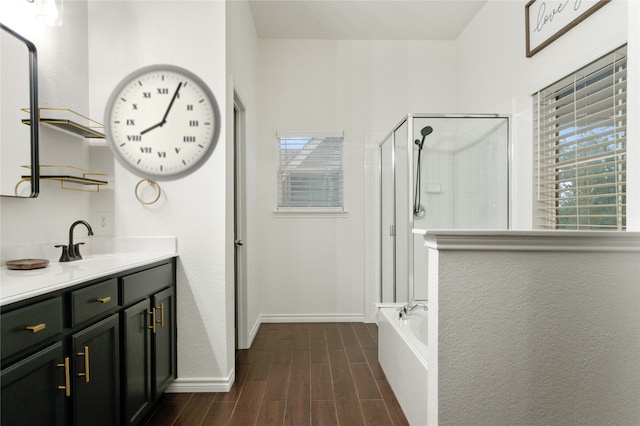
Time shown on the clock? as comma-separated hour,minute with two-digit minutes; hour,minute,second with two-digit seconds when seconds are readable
8,04
